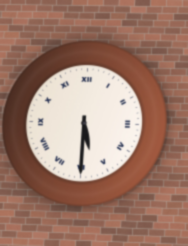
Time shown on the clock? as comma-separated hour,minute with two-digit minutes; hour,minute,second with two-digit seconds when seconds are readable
5,30
